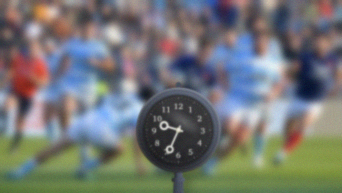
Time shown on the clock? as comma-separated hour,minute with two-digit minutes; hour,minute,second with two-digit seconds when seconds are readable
9,34
